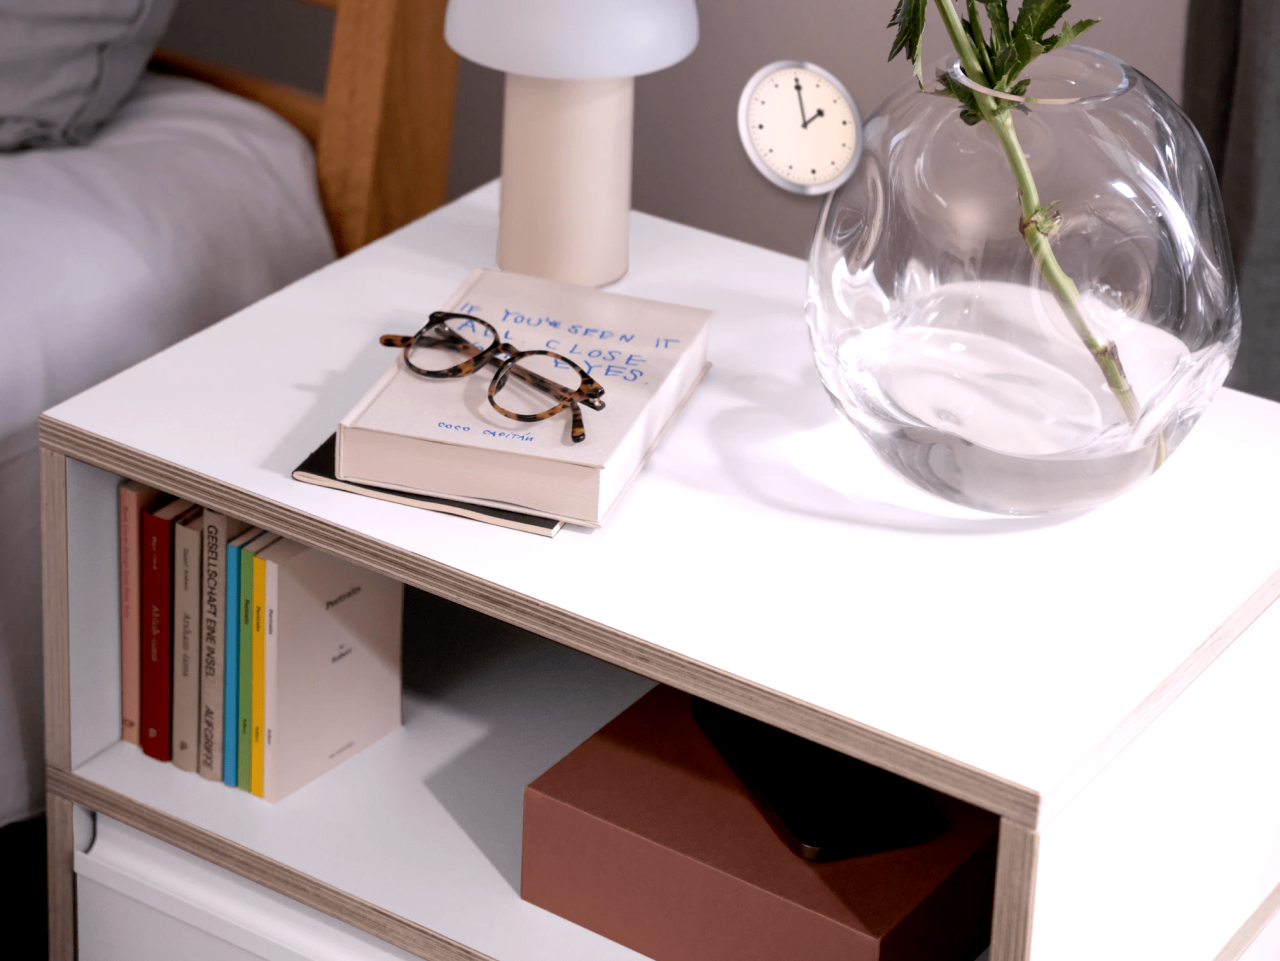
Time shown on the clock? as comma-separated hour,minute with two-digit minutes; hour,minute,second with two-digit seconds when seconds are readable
2,00
